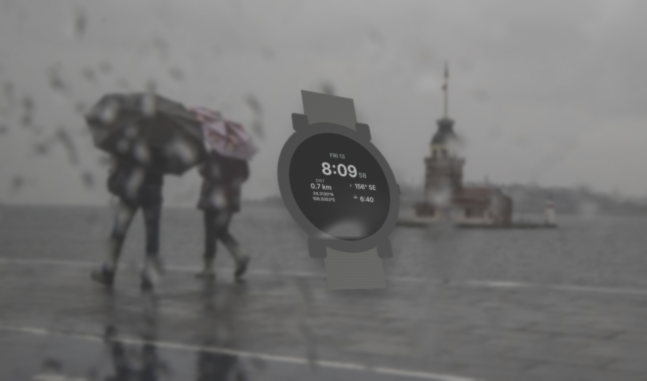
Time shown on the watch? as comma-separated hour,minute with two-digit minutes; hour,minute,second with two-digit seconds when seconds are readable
8,09
